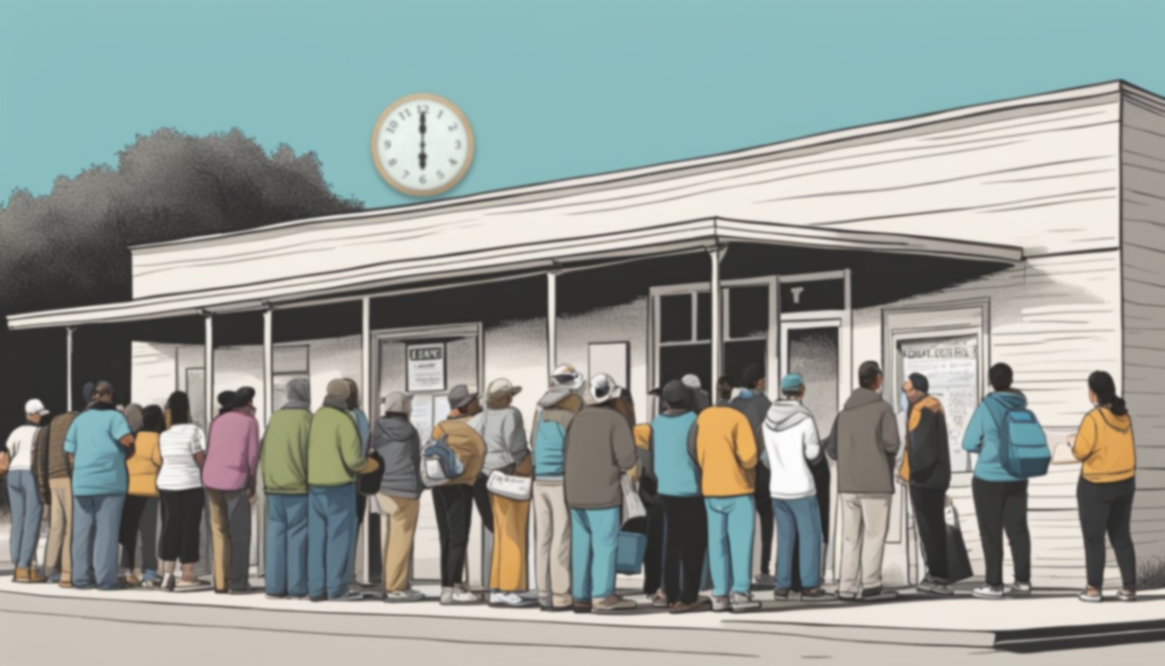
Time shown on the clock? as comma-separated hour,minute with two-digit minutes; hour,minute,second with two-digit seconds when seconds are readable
6,00
